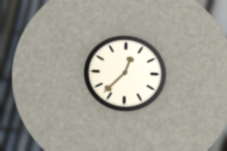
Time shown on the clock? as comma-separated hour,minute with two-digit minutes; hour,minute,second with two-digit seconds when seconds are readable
12,37
